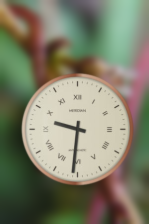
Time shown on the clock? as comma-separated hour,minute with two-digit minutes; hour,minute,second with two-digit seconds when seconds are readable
9,31
